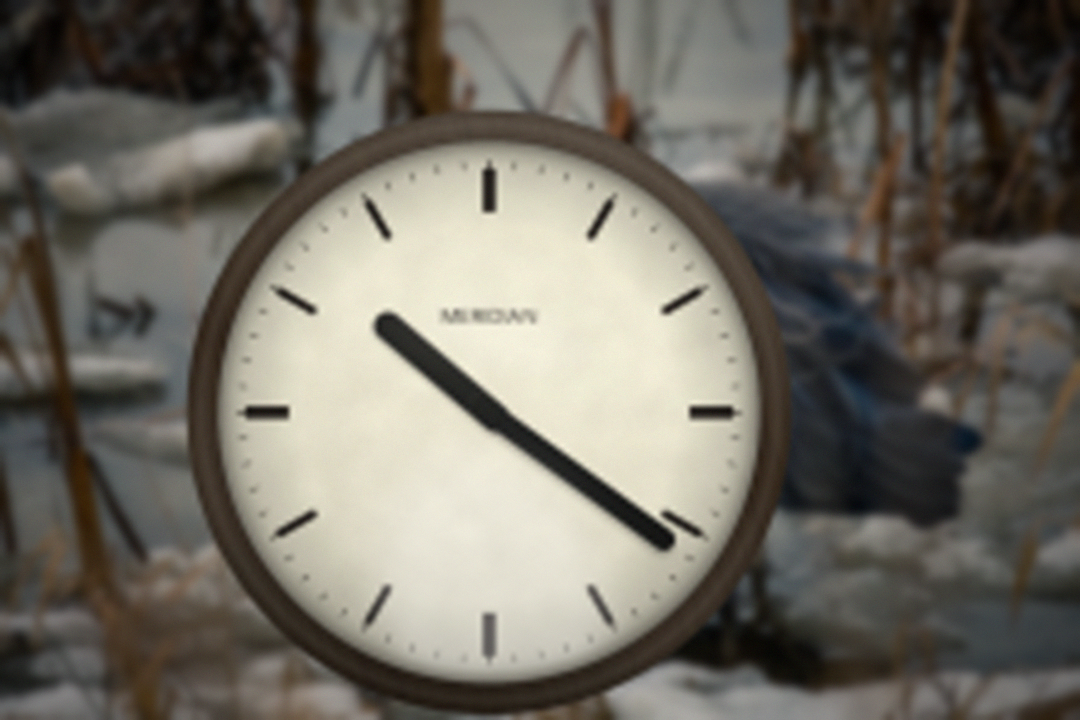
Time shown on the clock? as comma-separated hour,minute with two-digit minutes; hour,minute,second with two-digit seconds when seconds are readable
10,21
